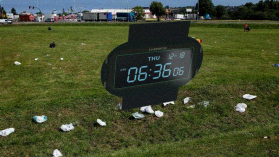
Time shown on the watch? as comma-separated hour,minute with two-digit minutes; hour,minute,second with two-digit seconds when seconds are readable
6,36,06
